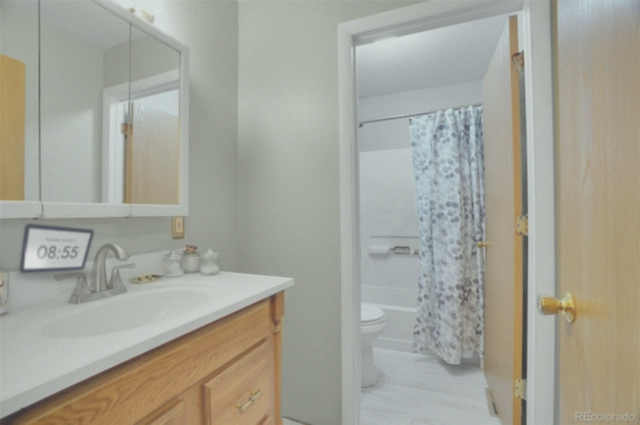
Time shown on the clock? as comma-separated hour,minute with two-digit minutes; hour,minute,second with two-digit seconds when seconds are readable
8,55
